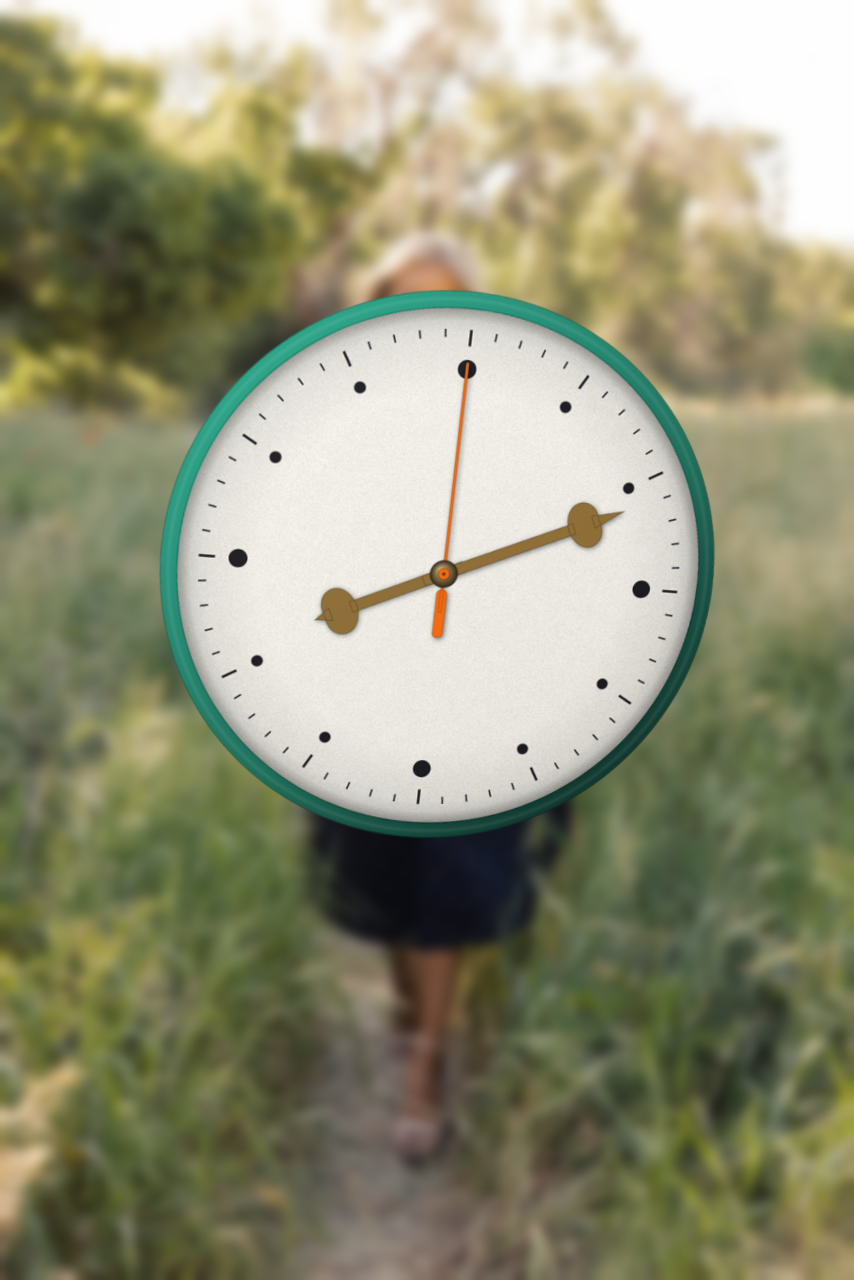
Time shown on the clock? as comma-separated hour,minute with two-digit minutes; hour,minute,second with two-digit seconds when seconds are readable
8,11,00
